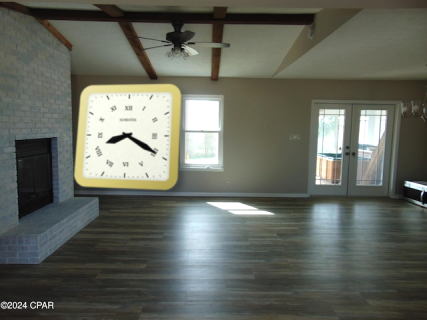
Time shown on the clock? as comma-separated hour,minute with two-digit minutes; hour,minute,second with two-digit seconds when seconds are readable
8,20
